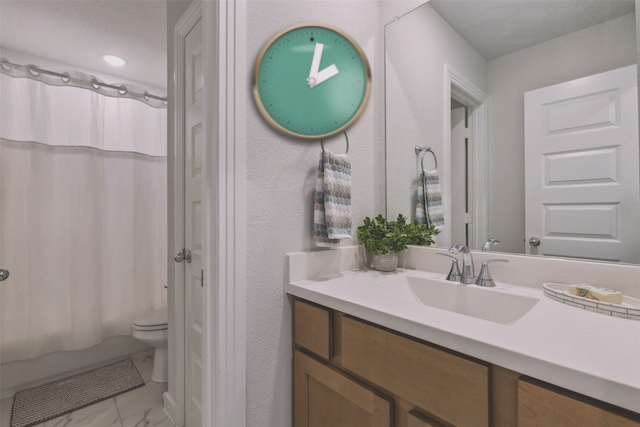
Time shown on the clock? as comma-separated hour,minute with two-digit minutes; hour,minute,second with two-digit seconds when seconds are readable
2,02
